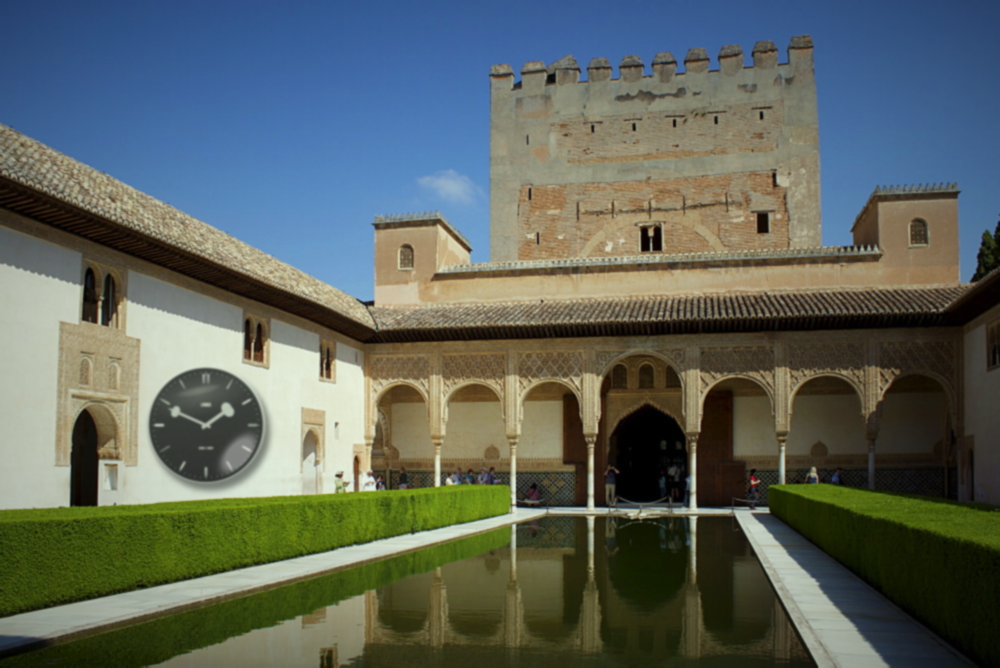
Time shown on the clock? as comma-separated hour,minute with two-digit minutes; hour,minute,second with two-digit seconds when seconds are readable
1,49
